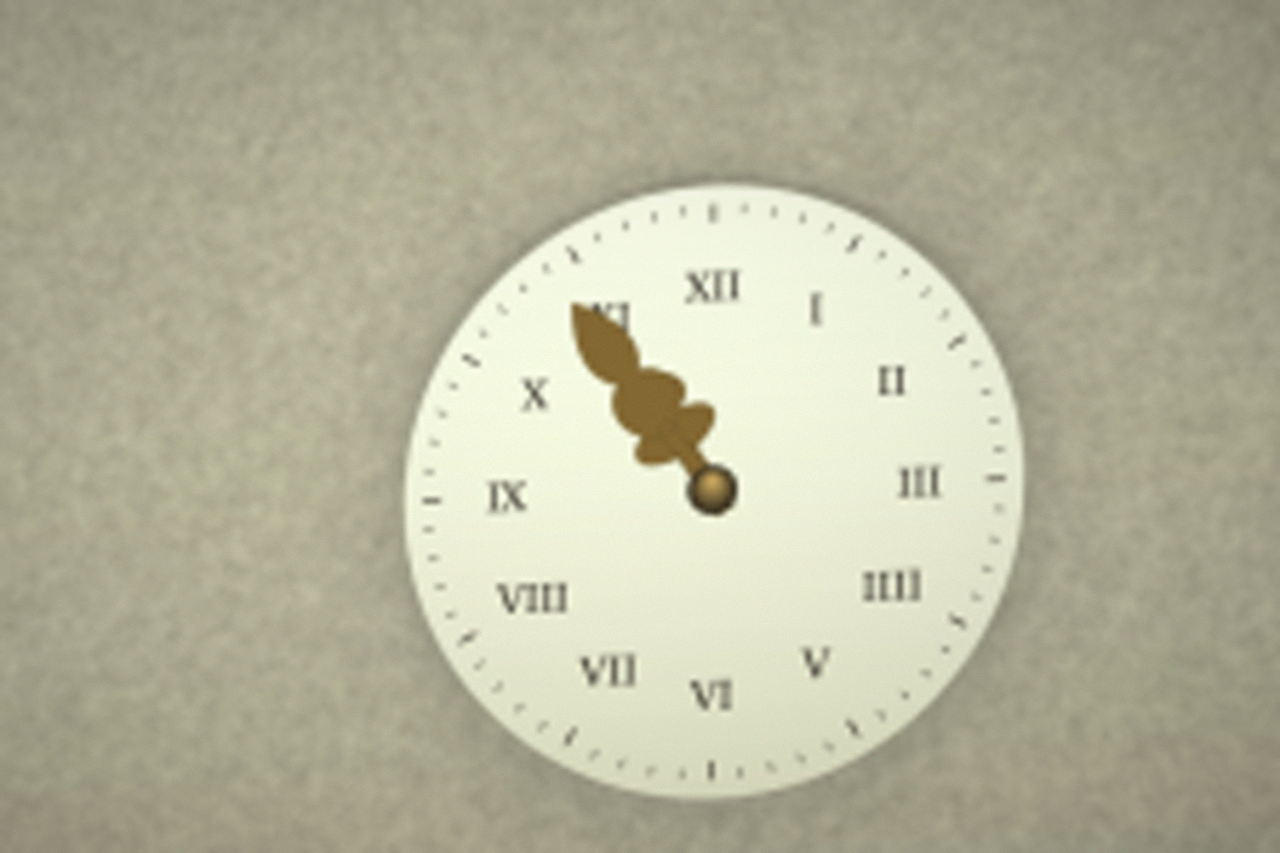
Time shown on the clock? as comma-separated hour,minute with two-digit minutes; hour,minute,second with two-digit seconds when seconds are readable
10,54
